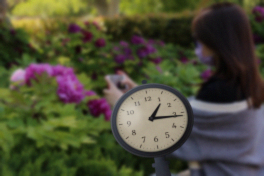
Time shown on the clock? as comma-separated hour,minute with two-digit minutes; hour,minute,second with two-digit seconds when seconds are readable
1,16
